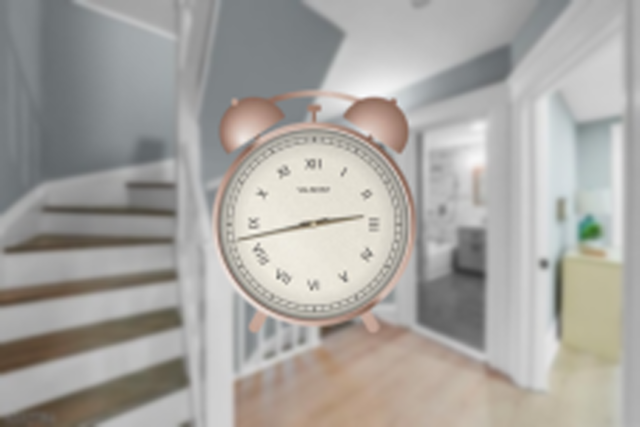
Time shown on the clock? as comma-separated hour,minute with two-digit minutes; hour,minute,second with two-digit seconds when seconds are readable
2,43
